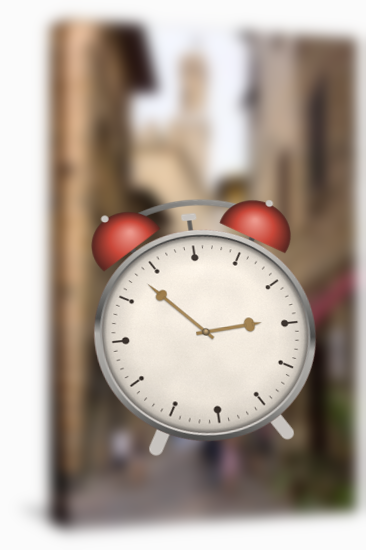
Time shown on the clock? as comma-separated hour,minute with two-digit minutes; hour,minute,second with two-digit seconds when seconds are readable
2,53
